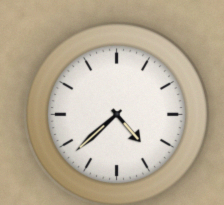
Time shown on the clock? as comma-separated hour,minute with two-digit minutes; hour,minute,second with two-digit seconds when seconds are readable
4,38
